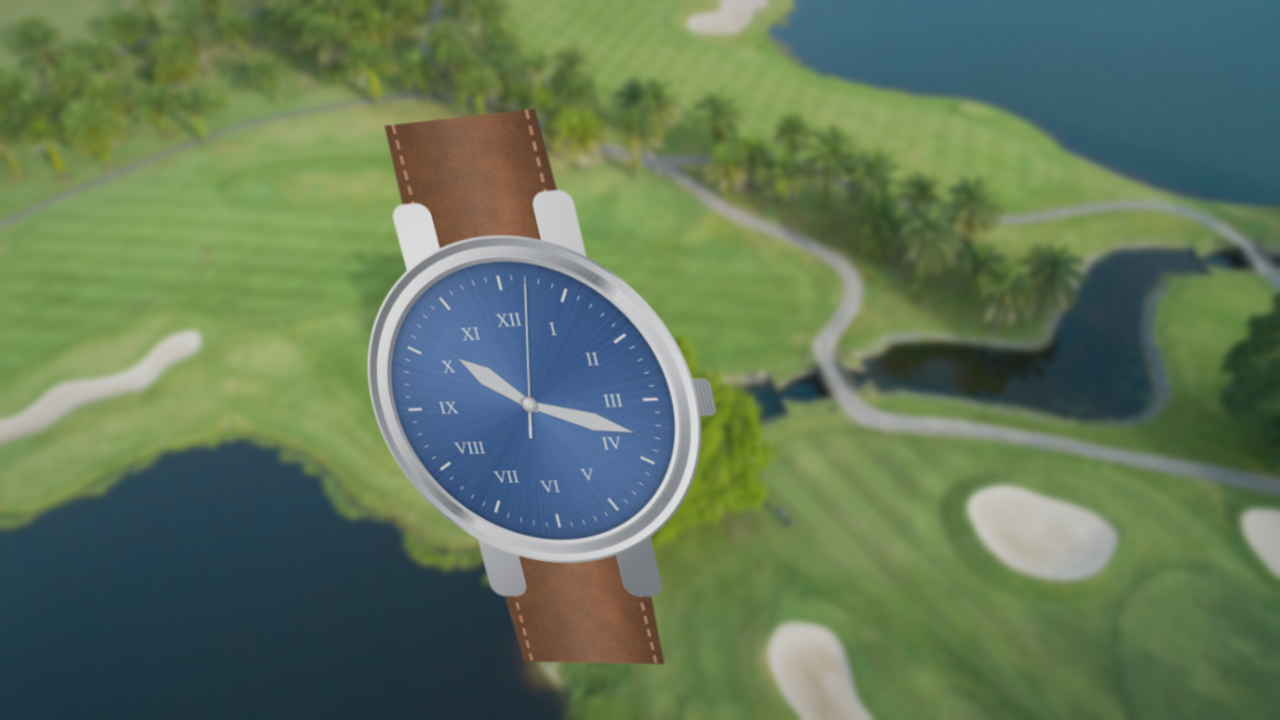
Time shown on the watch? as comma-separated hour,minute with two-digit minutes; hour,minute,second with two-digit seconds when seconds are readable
10,18,02
